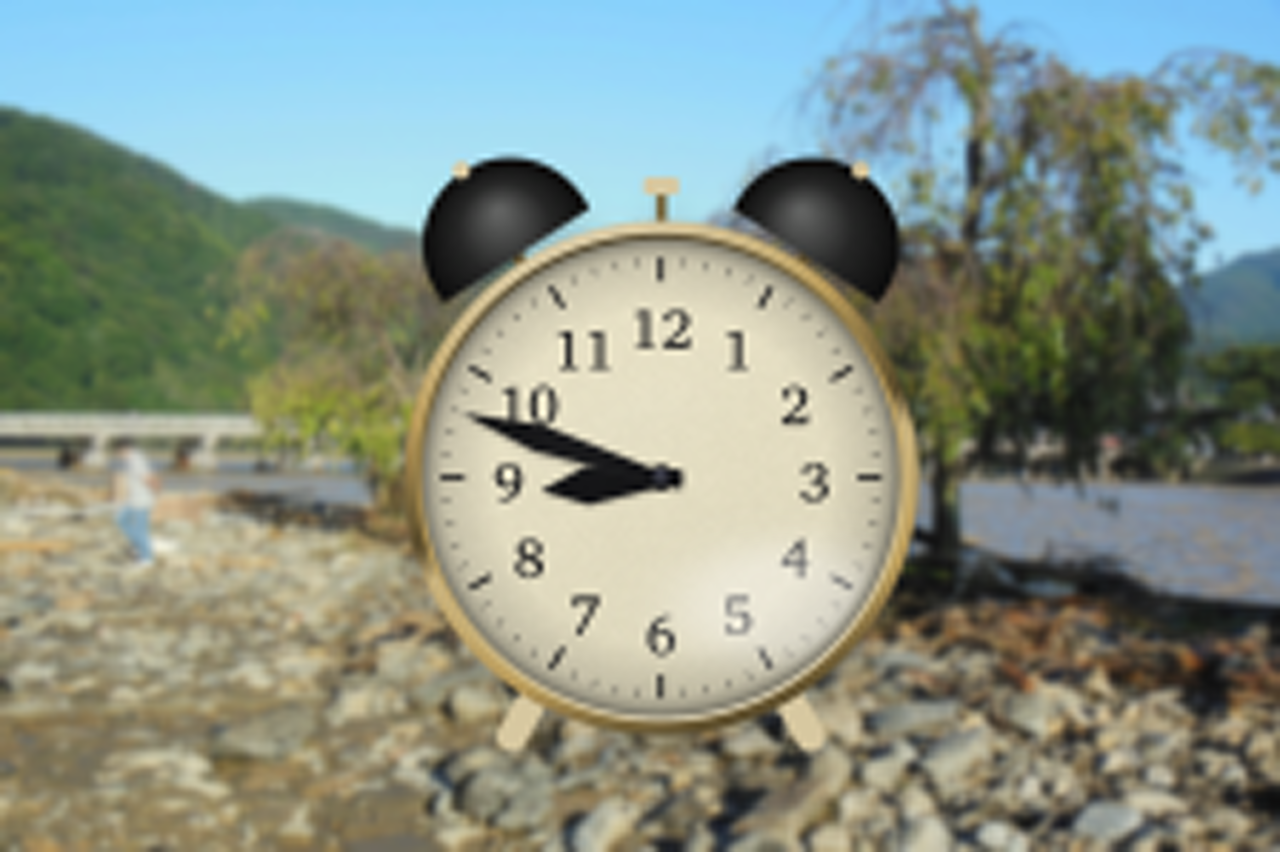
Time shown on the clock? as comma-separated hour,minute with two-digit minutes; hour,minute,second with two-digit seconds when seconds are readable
8,48
